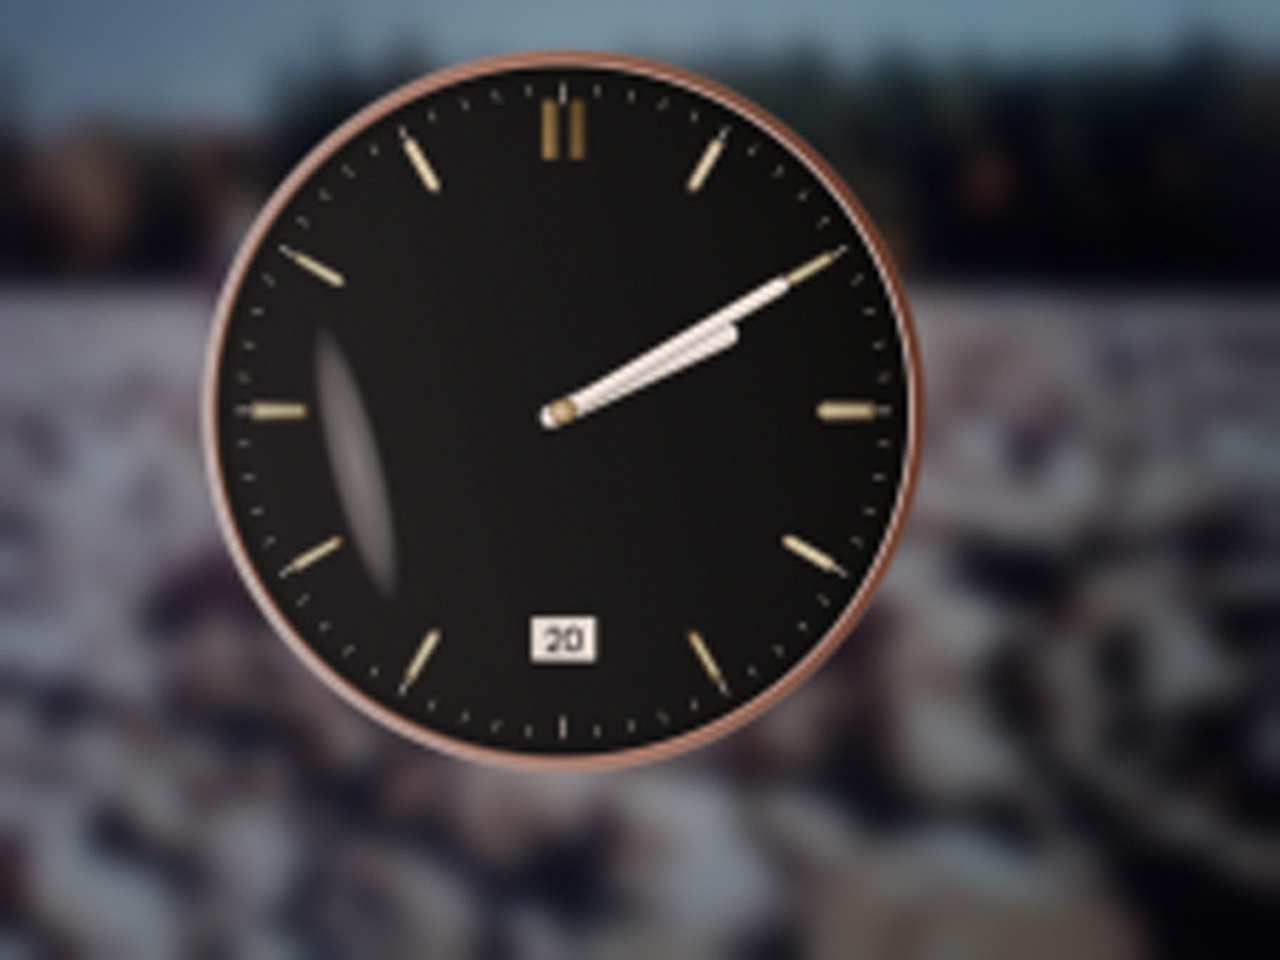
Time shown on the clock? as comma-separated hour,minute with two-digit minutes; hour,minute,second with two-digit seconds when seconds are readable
2,10
